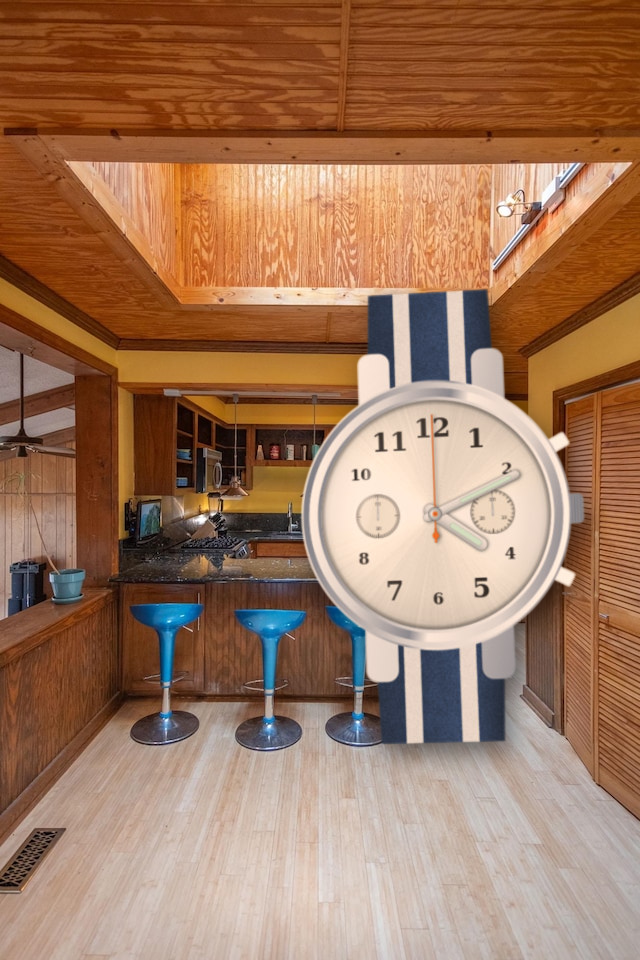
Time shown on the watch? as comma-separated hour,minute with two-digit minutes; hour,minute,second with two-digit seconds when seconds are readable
4,11
